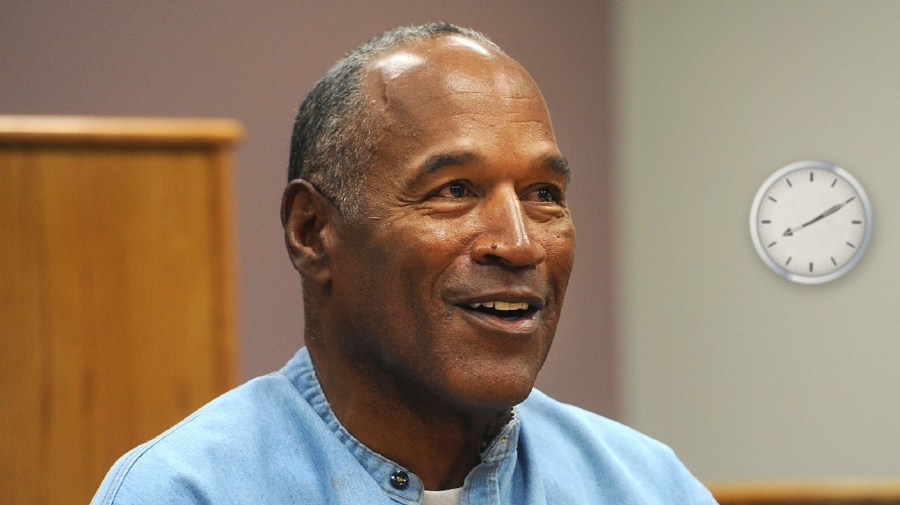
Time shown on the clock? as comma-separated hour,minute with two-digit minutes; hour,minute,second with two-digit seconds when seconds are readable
8,10
